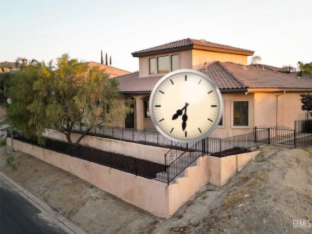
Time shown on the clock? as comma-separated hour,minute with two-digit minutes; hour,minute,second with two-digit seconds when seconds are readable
7,31
